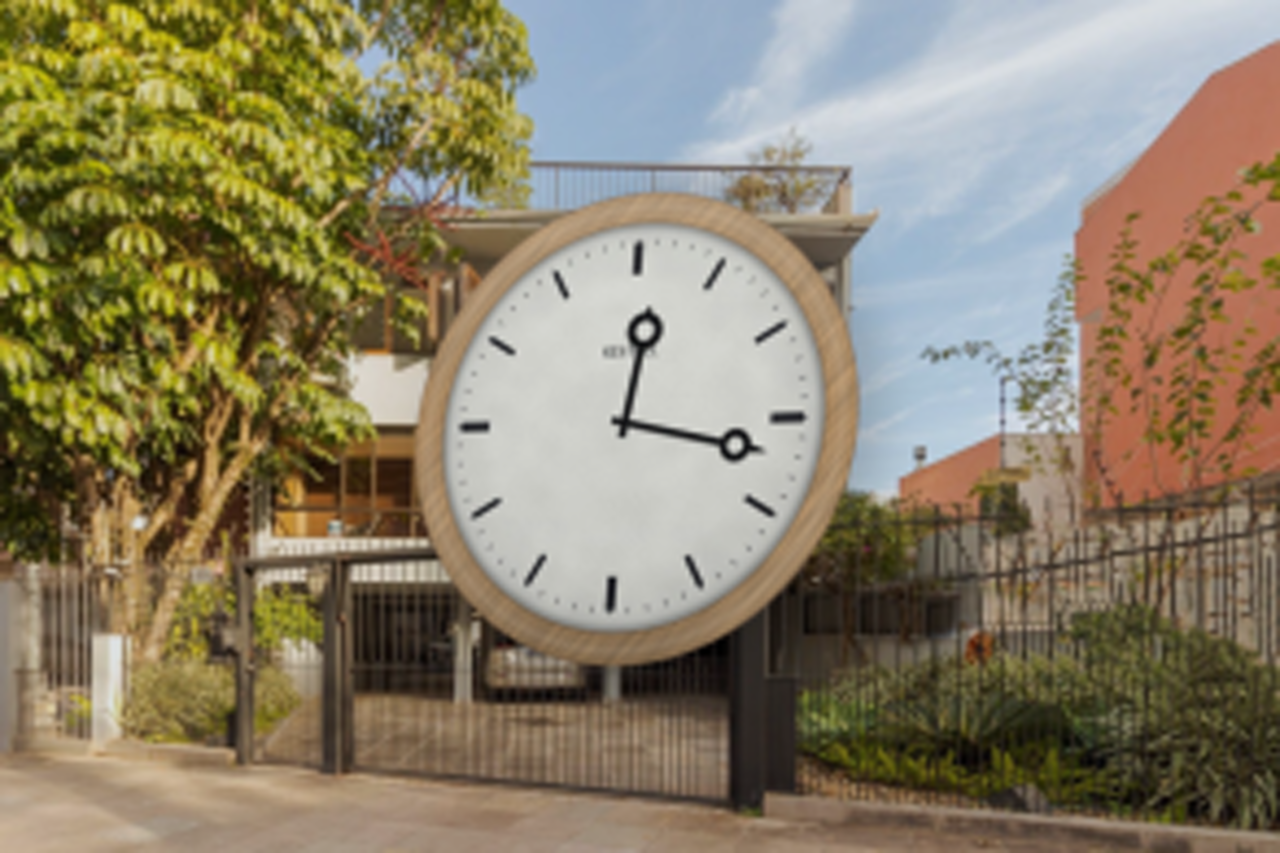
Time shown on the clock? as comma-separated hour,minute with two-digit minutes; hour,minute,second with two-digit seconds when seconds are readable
12,17
